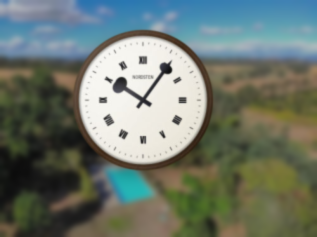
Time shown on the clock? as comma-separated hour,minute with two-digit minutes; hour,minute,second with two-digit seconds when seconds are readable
10,06
